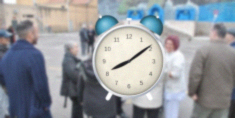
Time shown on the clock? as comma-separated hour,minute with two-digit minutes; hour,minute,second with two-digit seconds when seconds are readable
8,09
